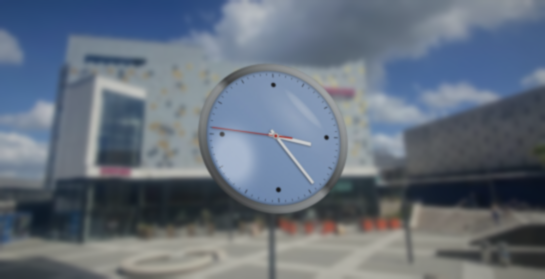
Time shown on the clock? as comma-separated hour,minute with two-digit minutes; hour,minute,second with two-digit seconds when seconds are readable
3,23,46
